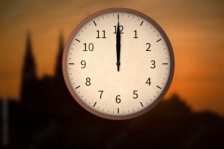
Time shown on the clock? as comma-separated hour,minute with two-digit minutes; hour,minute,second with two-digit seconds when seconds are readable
12,00
